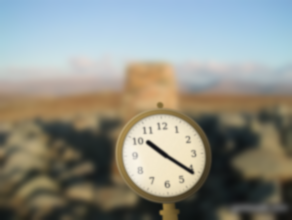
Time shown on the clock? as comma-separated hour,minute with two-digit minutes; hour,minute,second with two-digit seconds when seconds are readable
10,21
